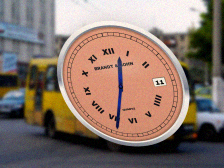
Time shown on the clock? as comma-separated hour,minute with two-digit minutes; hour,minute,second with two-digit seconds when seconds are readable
12,34
